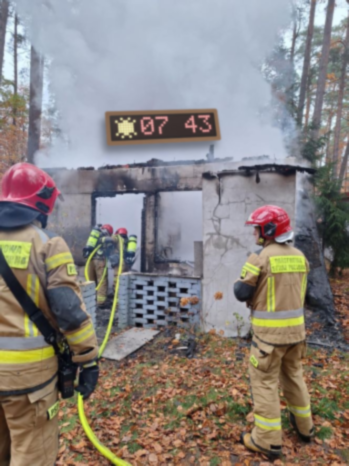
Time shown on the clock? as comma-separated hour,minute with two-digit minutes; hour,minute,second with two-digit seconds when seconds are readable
7,43
